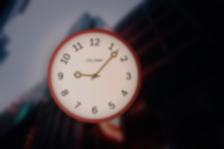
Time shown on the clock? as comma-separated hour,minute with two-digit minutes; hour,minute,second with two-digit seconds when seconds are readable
9,07
